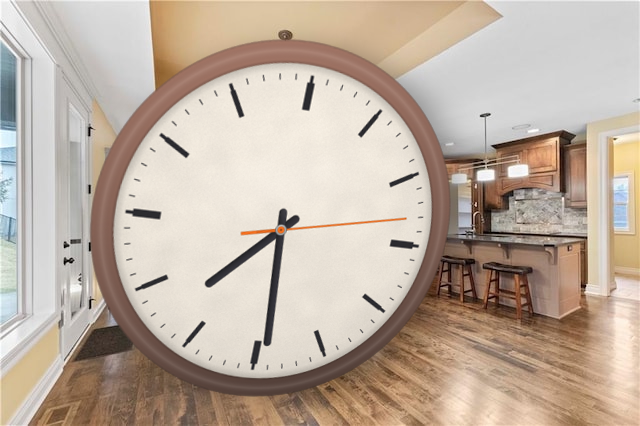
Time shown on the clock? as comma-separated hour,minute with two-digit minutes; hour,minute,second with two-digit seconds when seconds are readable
7,29,13
